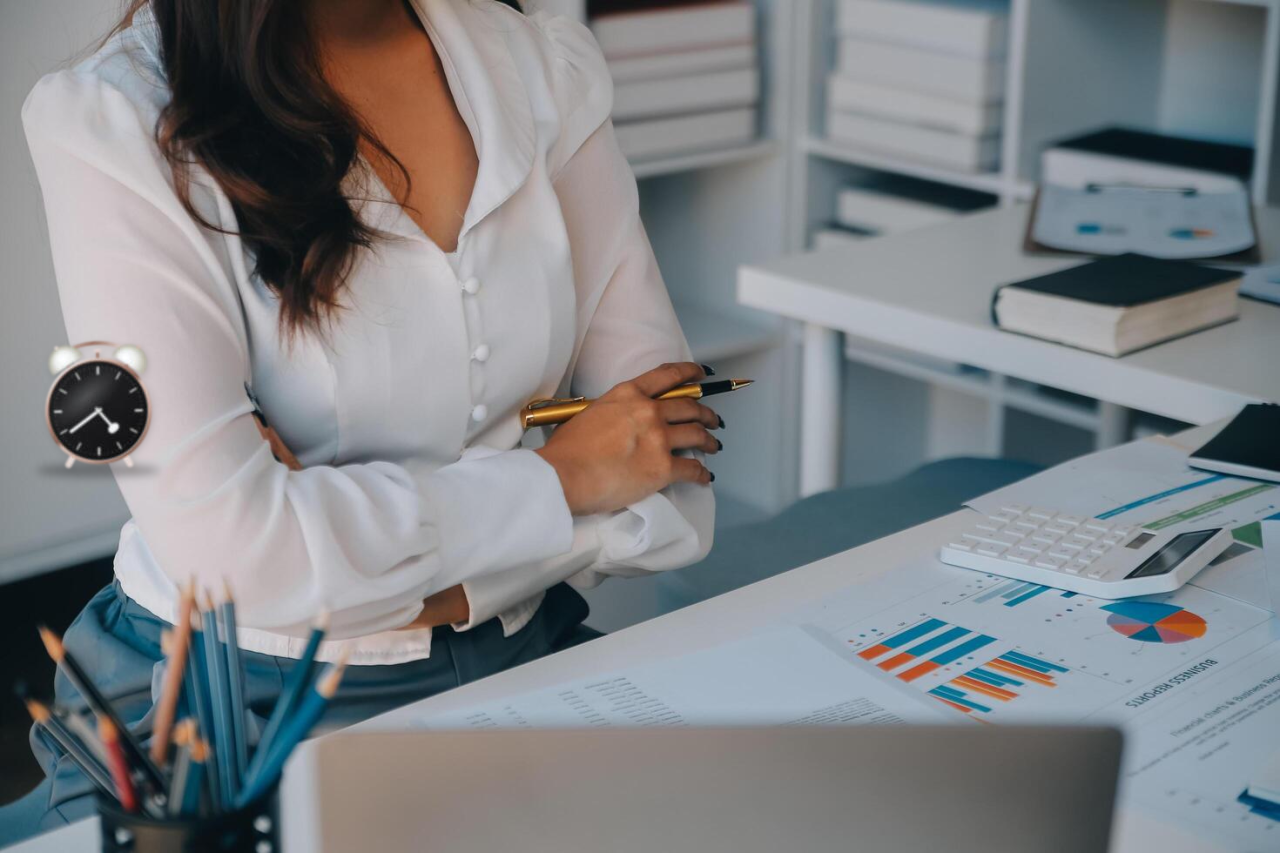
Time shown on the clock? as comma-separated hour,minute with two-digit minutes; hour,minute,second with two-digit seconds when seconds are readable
4,39
